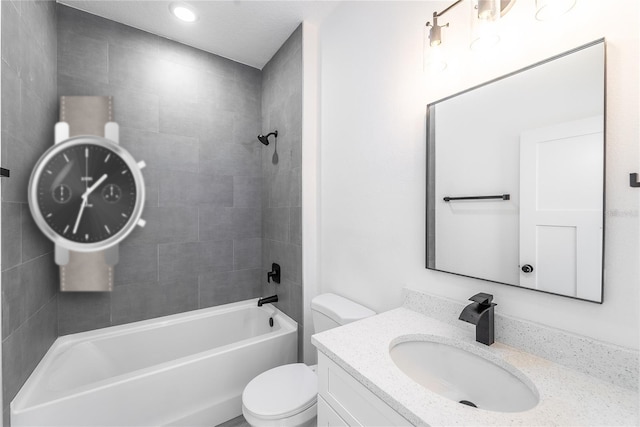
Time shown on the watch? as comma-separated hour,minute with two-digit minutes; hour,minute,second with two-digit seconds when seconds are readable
1,33
